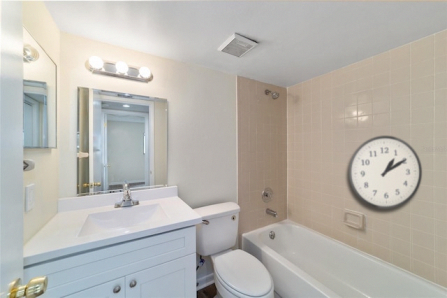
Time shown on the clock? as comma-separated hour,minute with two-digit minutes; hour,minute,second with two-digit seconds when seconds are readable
1,10
